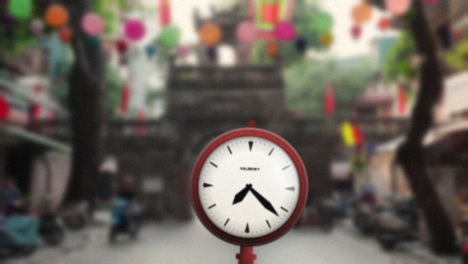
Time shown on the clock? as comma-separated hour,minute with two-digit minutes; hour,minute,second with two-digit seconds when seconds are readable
7,22
